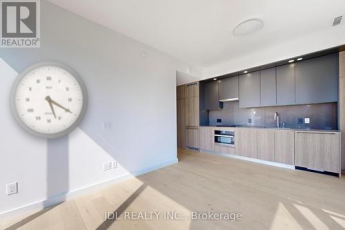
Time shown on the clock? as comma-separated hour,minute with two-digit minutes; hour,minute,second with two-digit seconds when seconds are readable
5,20
